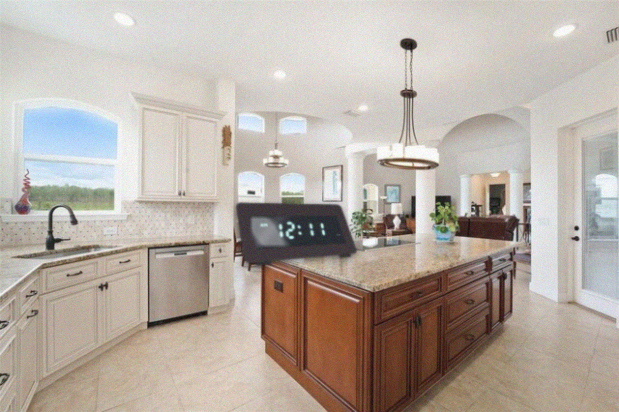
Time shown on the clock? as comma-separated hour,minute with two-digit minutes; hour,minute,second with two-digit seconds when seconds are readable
12,11
